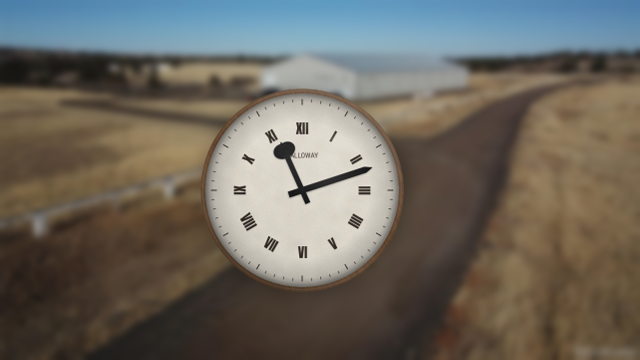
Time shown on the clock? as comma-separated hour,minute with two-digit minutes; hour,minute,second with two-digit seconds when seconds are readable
11,12
